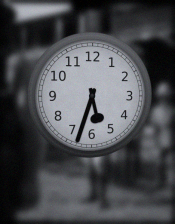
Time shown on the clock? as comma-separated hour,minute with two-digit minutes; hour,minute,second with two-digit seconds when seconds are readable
5,33
